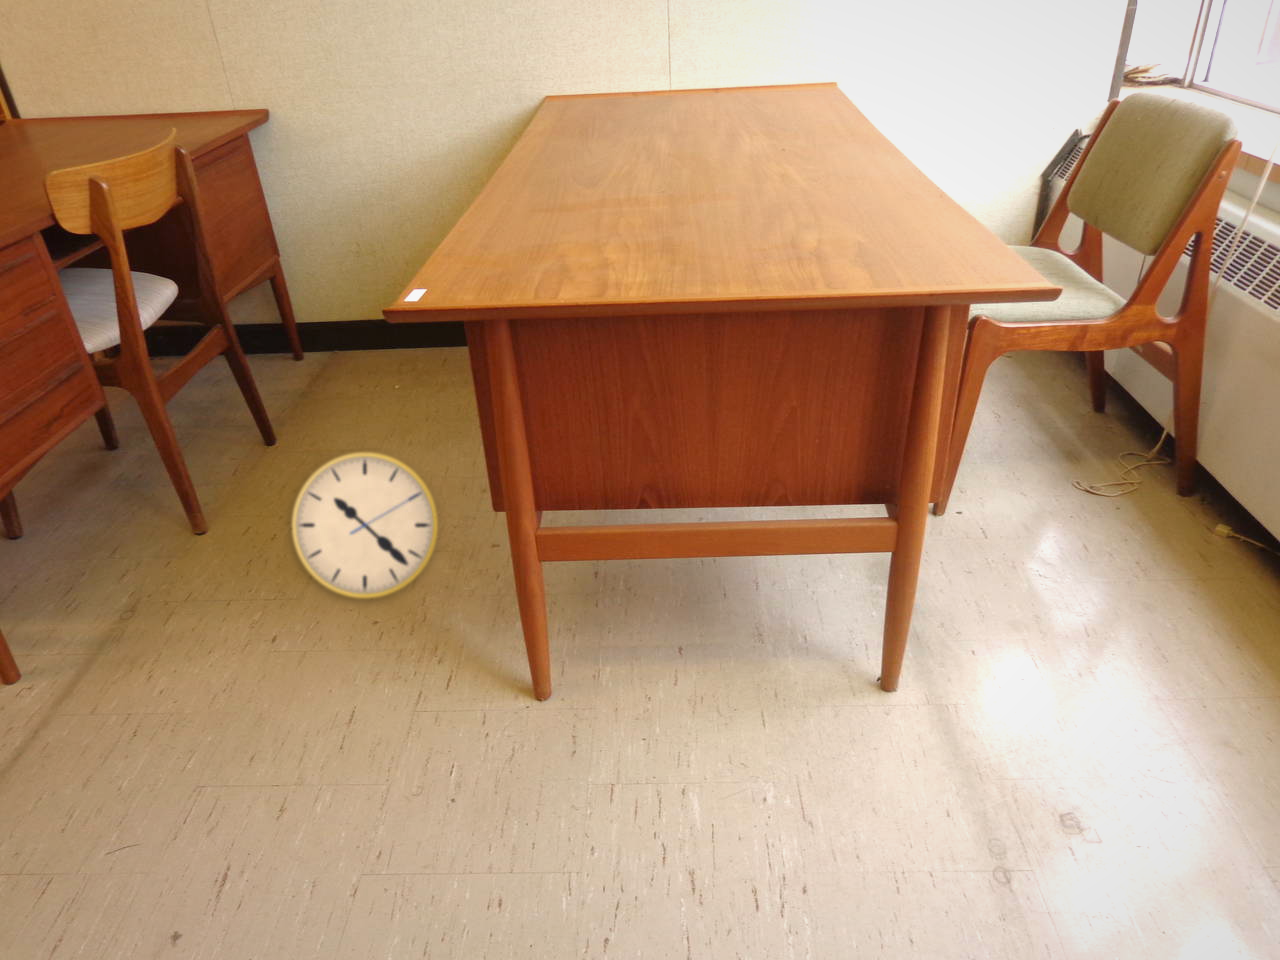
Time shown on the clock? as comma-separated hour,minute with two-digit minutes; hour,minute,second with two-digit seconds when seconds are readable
10,22,10
